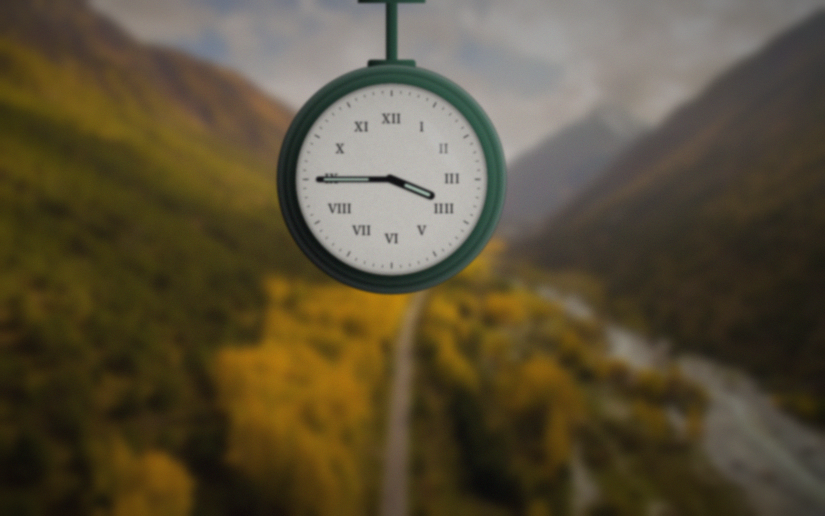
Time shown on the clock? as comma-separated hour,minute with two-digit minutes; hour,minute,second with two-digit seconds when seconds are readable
3,45
